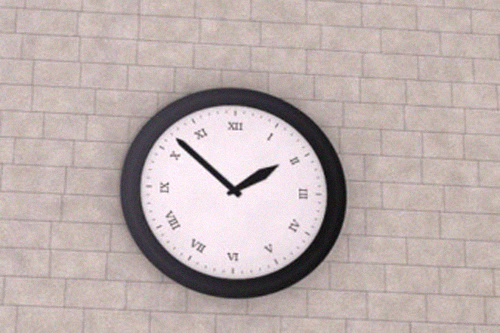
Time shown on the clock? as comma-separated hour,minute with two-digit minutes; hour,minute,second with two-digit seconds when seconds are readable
1,52
